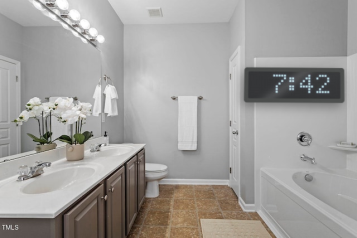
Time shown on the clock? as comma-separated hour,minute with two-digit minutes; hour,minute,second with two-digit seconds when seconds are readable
7,42
